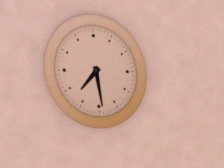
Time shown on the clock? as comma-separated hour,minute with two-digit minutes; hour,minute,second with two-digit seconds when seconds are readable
7,29
